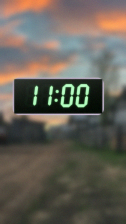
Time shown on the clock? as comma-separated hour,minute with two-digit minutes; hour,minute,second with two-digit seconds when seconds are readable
11,00
